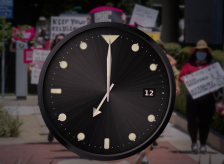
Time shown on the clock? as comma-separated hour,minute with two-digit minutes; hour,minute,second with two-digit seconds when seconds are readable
7,00
